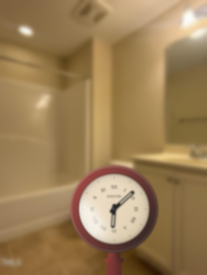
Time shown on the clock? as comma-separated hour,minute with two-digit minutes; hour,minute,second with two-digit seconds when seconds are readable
6,08
